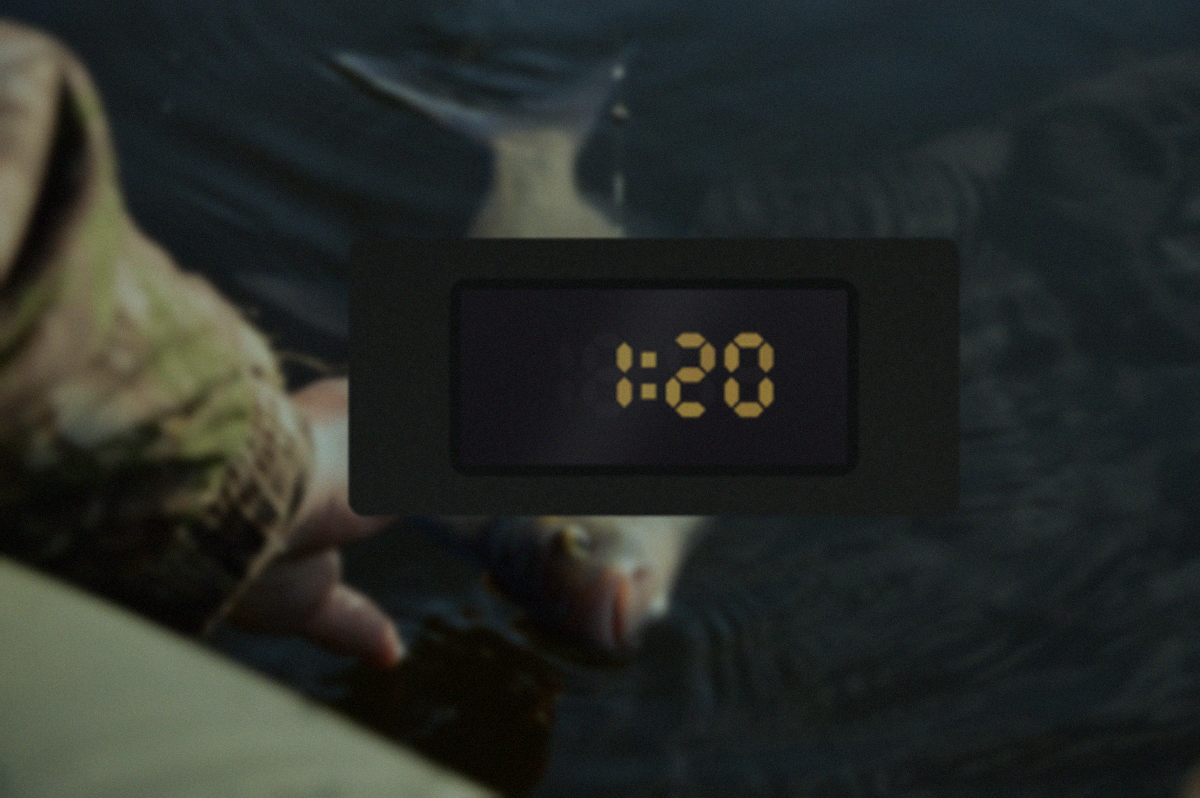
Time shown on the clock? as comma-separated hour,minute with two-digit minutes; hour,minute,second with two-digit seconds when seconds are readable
1,20
